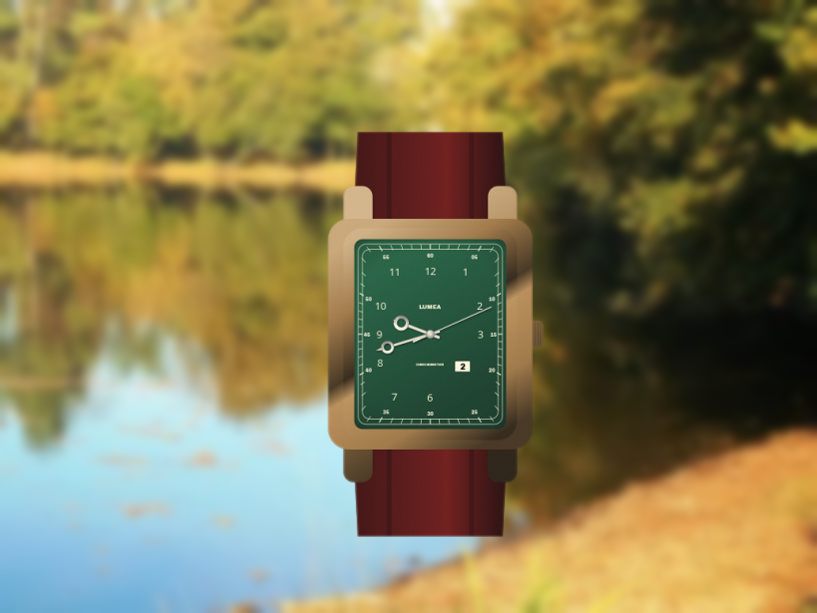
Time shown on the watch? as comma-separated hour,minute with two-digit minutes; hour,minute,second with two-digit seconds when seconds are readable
9,42,11
